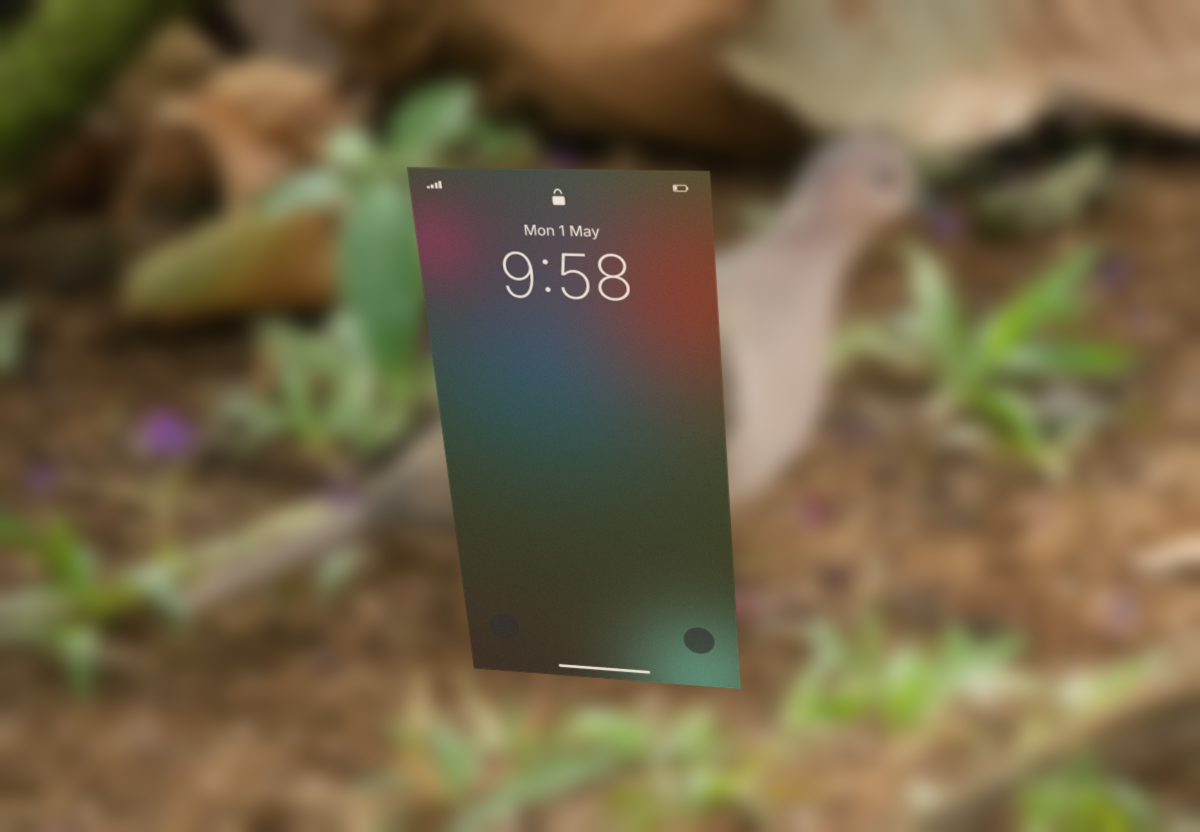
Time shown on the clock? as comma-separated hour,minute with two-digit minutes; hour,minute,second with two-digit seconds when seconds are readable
9,58
